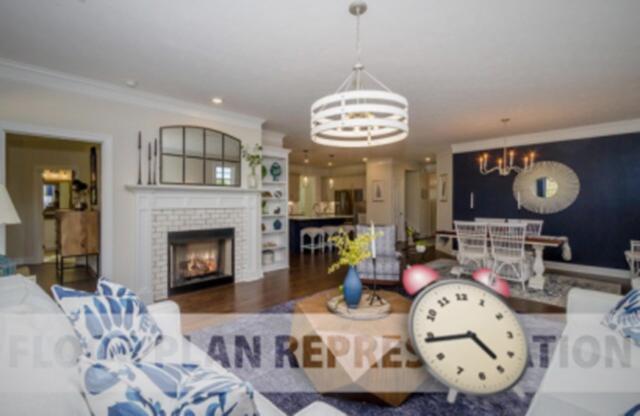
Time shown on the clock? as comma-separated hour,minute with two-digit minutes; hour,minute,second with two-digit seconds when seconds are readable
4,44
